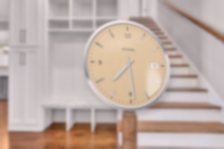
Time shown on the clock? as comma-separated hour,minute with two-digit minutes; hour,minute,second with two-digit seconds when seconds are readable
7,29
